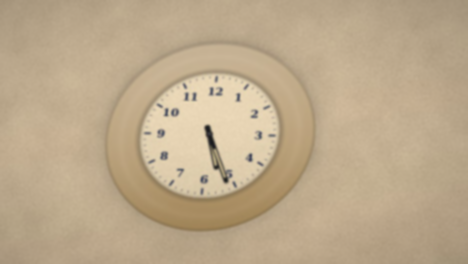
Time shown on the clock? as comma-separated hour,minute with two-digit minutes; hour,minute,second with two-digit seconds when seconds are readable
5,26
